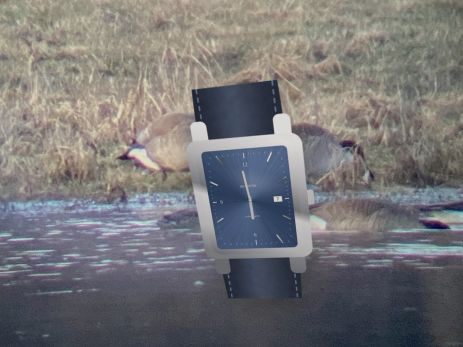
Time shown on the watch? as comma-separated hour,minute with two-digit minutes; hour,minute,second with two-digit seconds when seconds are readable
5,59
